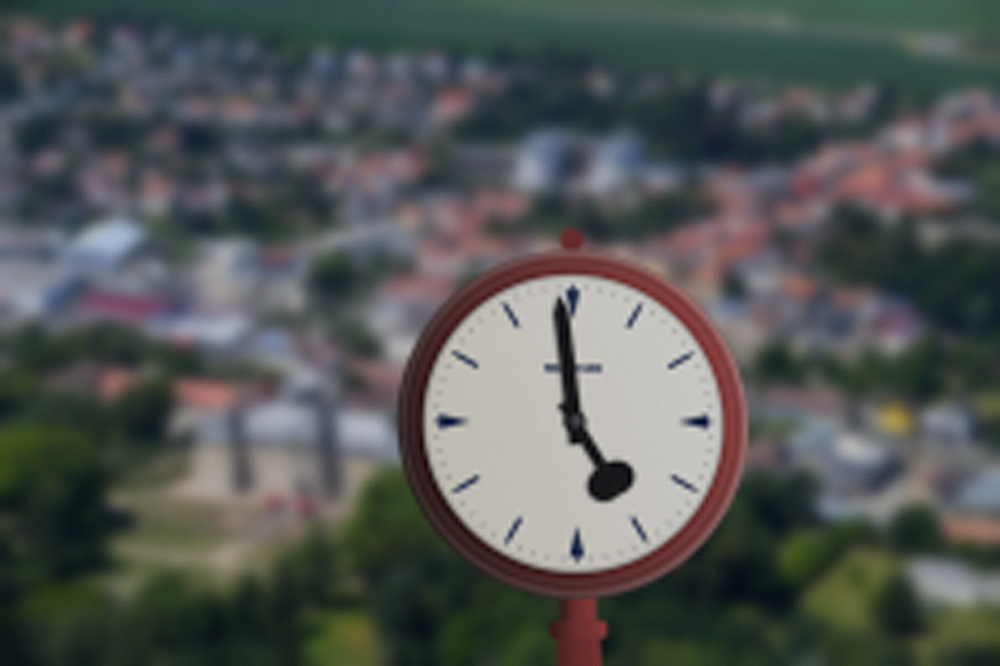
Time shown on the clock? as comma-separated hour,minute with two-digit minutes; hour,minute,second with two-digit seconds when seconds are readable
4,59
